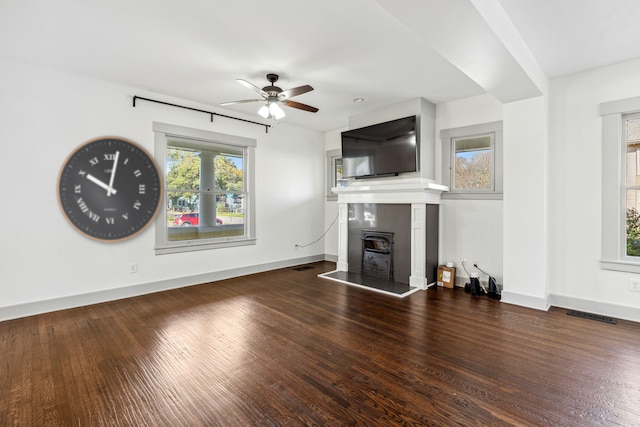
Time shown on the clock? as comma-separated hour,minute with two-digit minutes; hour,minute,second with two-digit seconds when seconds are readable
10,02
